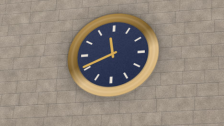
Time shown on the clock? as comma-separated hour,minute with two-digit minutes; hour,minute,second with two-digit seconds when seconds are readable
11,41
